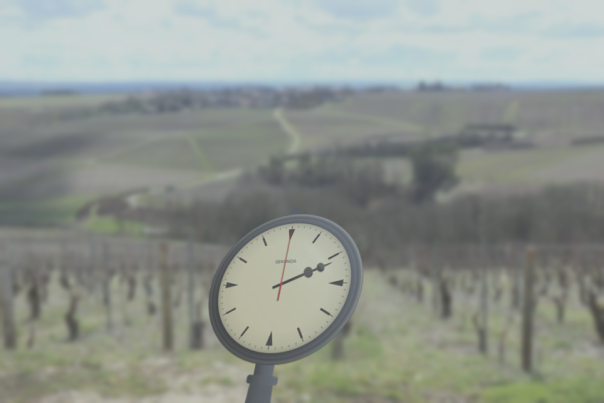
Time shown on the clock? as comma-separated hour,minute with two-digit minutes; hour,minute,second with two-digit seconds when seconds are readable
2,11,00
